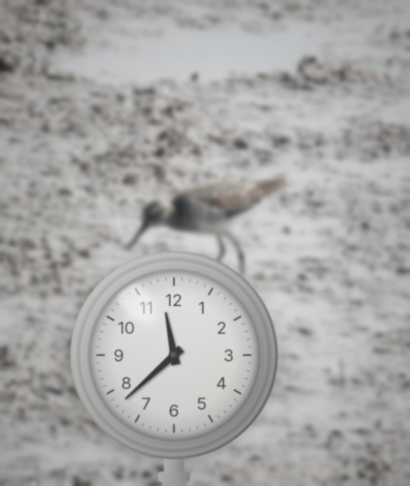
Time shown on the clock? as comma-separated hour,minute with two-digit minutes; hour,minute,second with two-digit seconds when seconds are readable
11,38
